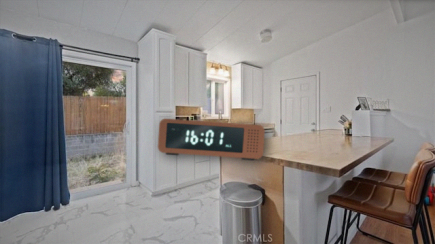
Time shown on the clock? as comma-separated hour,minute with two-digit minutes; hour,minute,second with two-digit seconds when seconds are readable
16,01
